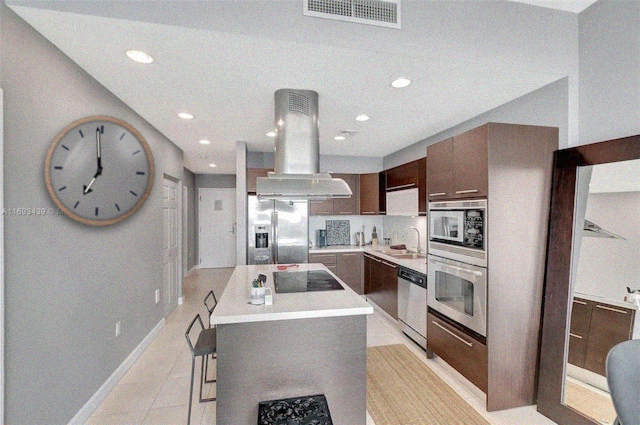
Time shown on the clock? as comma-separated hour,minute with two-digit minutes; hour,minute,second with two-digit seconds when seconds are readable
6,59
